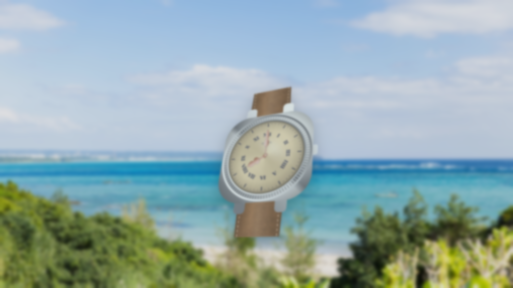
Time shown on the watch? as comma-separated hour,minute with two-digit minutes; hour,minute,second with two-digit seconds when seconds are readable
8,00
